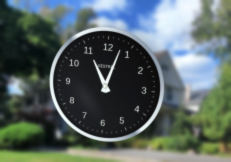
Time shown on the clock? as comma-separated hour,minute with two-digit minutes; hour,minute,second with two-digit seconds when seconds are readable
11,03
